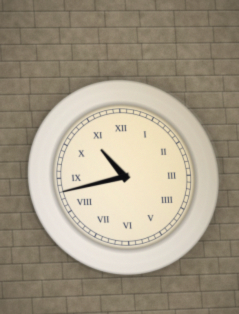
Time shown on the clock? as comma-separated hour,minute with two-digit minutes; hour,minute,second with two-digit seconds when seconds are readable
10,43
